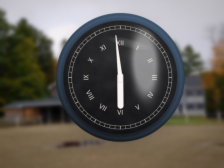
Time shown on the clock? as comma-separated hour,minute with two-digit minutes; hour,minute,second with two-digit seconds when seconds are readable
5,59
